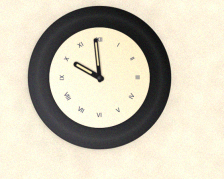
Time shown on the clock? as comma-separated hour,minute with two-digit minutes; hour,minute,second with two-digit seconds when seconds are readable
9,59
